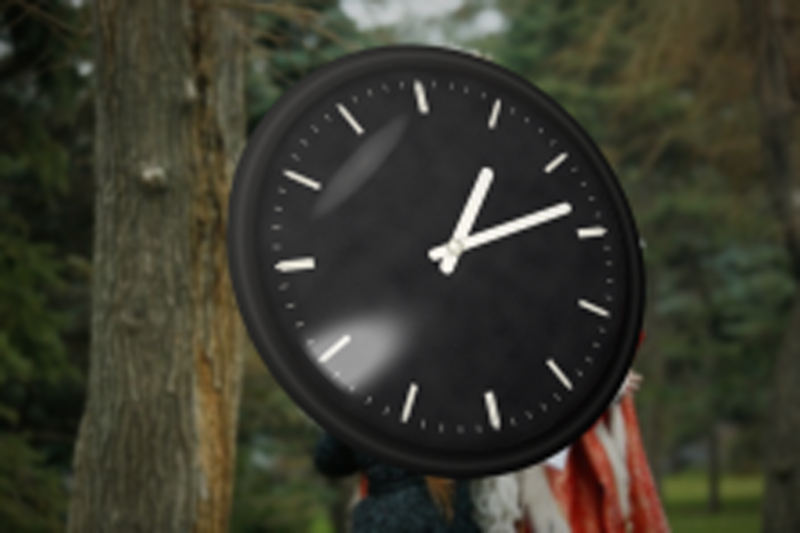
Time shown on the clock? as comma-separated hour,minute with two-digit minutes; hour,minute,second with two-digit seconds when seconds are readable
1,13
